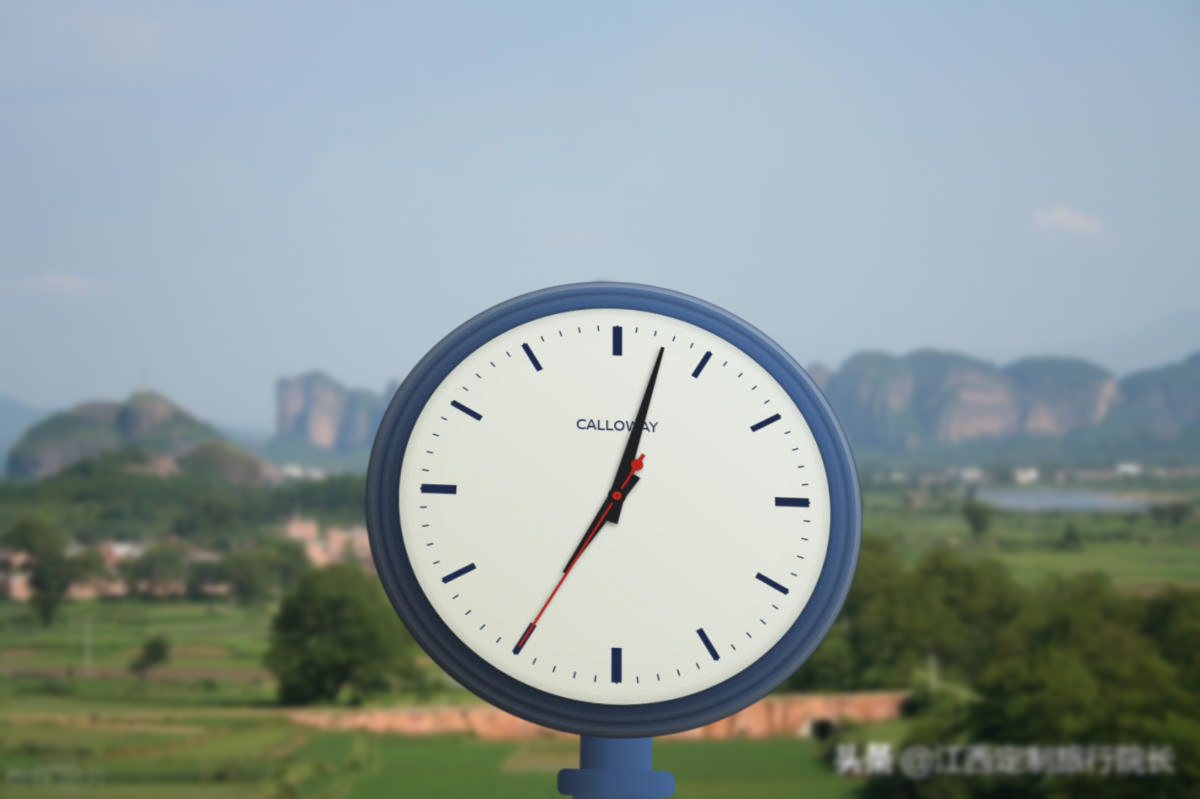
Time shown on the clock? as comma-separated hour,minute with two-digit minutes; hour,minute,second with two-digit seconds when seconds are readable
7,02,35
